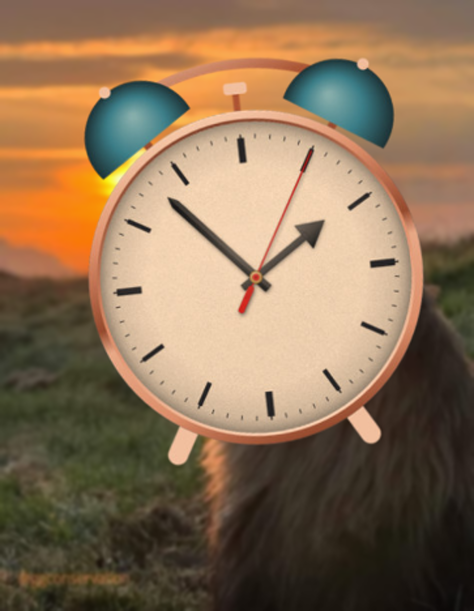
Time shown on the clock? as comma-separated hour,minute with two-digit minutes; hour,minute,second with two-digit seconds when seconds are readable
1,53,05
